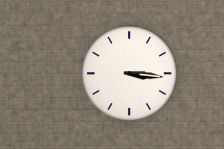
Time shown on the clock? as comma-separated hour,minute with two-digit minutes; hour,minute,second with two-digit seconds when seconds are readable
3,16
